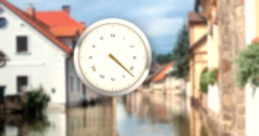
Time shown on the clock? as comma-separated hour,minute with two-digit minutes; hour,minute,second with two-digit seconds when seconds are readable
4,22
